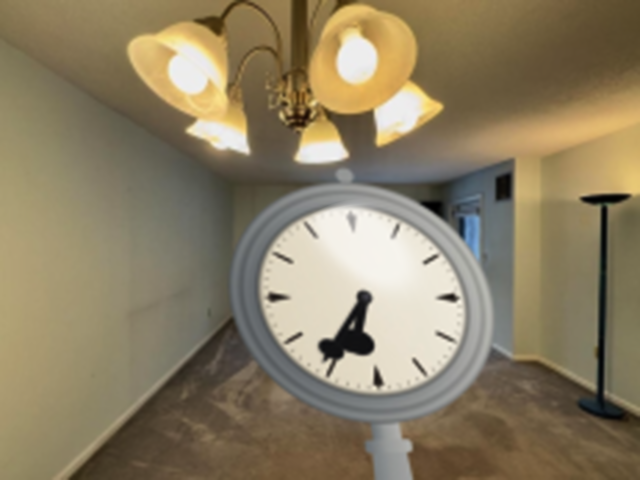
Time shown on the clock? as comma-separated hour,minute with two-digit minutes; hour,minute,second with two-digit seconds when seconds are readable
6,36
